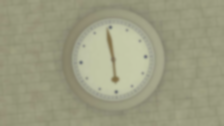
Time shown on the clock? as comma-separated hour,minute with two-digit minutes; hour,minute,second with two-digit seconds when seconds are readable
5,59
